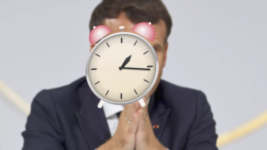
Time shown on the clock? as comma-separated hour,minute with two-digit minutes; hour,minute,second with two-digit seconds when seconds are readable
1,16
